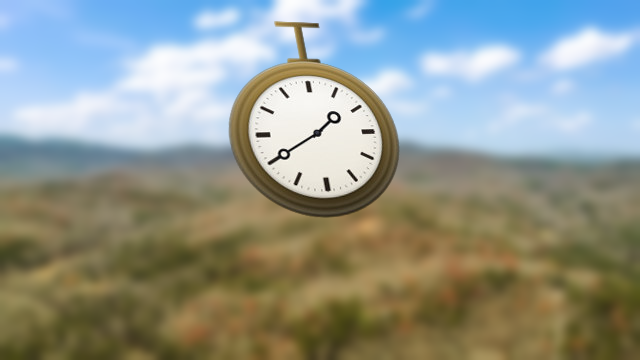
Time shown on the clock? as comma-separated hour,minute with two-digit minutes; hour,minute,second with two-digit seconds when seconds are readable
1,40
